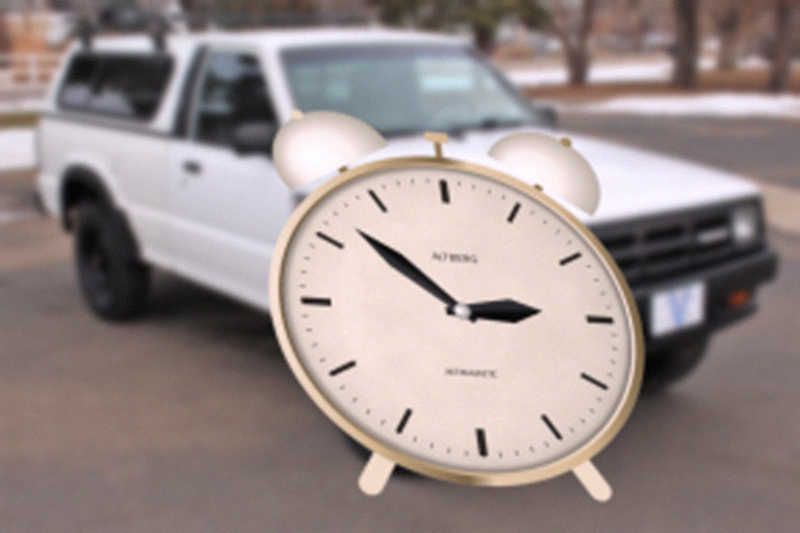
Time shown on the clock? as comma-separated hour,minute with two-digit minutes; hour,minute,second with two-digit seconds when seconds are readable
2,52
